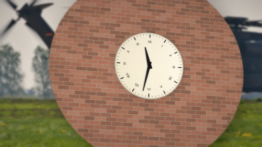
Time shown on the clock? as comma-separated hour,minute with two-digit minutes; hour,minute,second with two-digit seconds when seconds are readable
11,32
